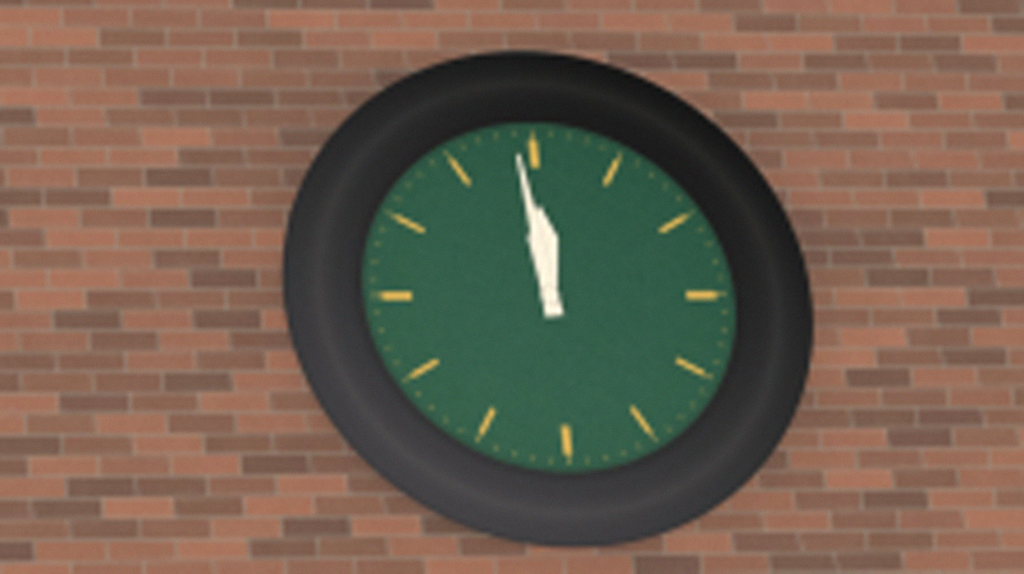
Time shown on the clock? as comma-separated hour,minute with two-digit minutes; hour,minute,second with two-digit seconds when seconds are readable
11,59
